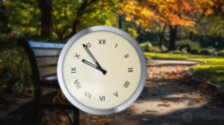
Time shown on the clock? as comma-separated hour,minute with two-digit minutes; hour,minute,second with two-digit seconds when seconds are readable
9,54
